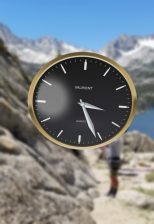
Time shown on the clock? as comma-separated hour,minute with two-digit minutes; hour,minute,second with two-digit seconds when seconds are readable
3,26
